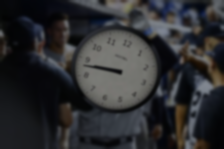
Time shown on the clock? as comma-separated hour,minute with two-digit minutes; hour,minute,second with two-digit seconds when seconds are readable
8,43
